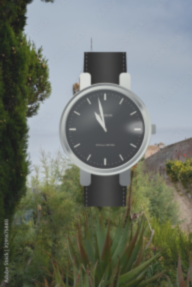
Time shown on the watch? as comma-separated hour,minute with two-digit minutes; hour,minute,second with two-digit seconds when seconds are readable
10,58
